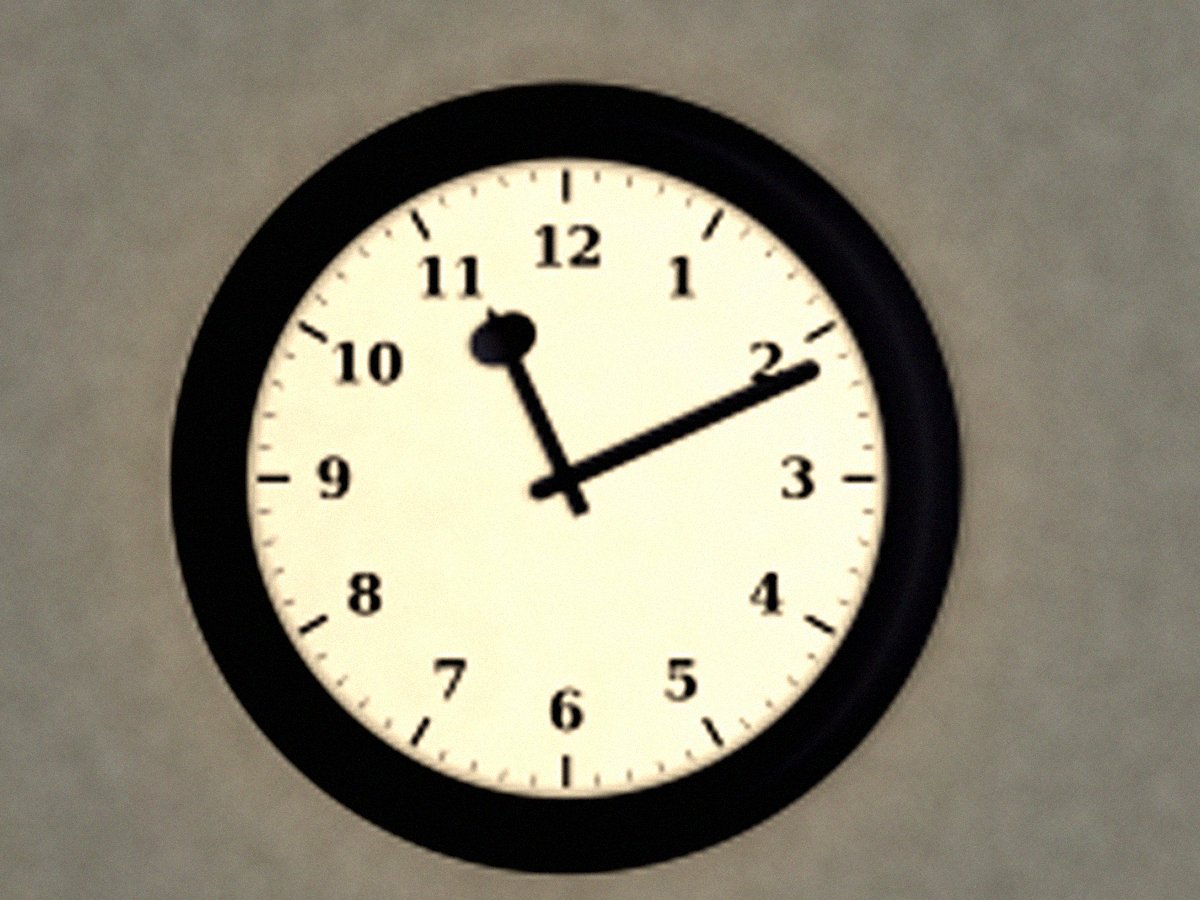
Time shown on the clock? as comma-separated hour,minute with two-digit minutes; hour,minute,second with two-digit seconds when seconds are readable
11,11
